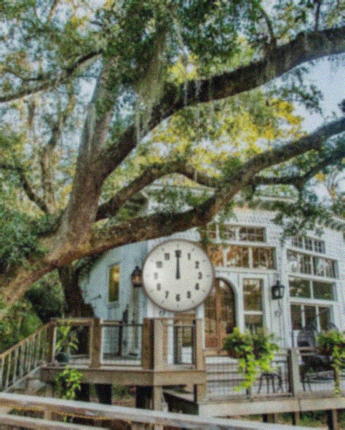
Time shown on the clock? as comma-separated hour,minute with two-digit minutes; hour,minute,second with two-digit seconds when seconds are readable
12,00
